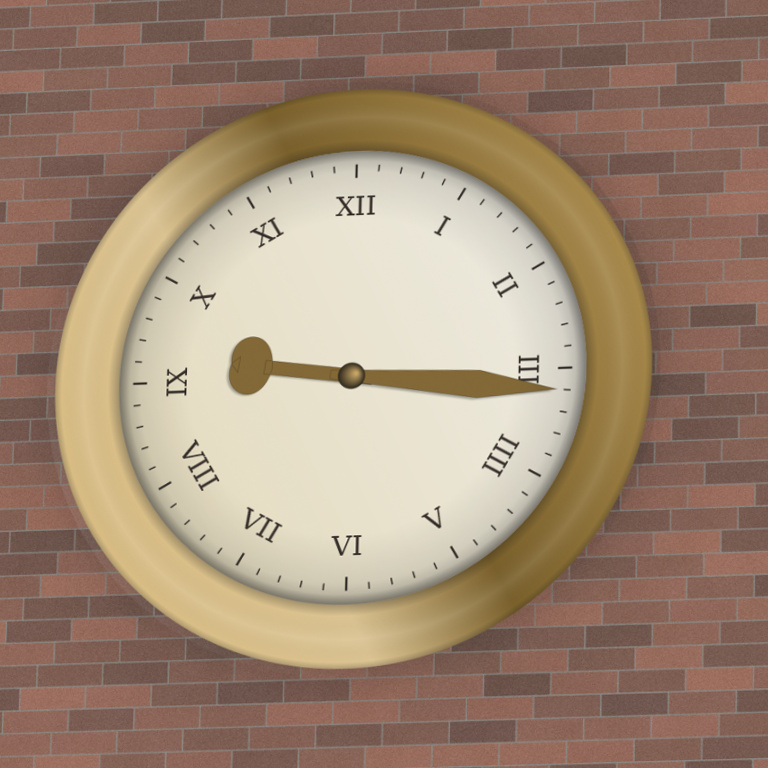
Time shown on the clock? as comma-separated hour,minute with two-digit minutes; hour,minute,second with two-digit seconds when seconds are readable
9,16
